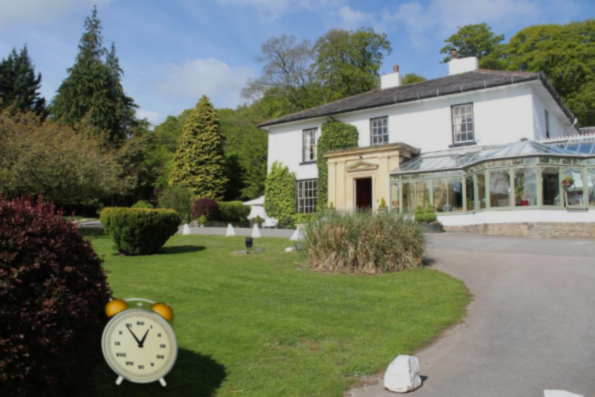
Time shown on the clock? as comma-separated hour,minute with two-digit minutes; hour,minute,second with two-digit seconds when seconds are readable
12,54
